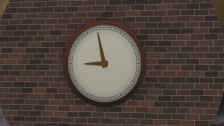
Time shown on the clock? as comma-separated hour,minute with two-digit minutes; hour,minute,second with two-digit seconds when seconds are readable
8,58
